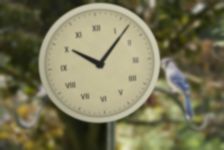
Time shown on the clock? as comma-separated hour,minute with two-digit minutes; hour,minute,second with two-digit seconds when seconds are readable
10,07
